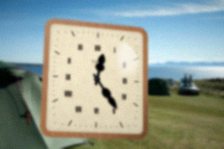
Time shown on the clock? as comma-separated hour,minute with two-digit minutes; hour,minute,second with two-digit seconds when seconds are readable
12,24
